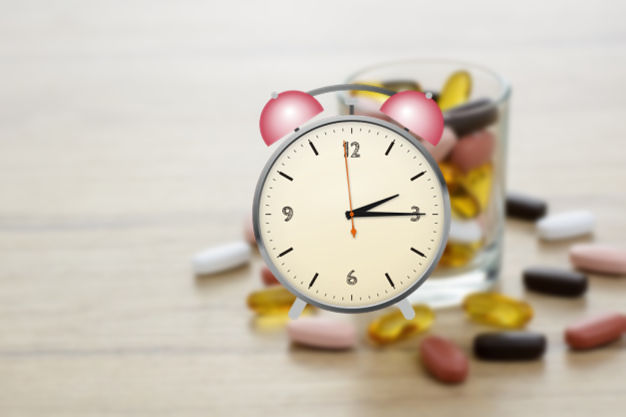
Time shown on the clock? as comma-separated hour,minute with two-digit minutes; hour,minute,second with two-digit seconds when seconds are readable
2,14,59
